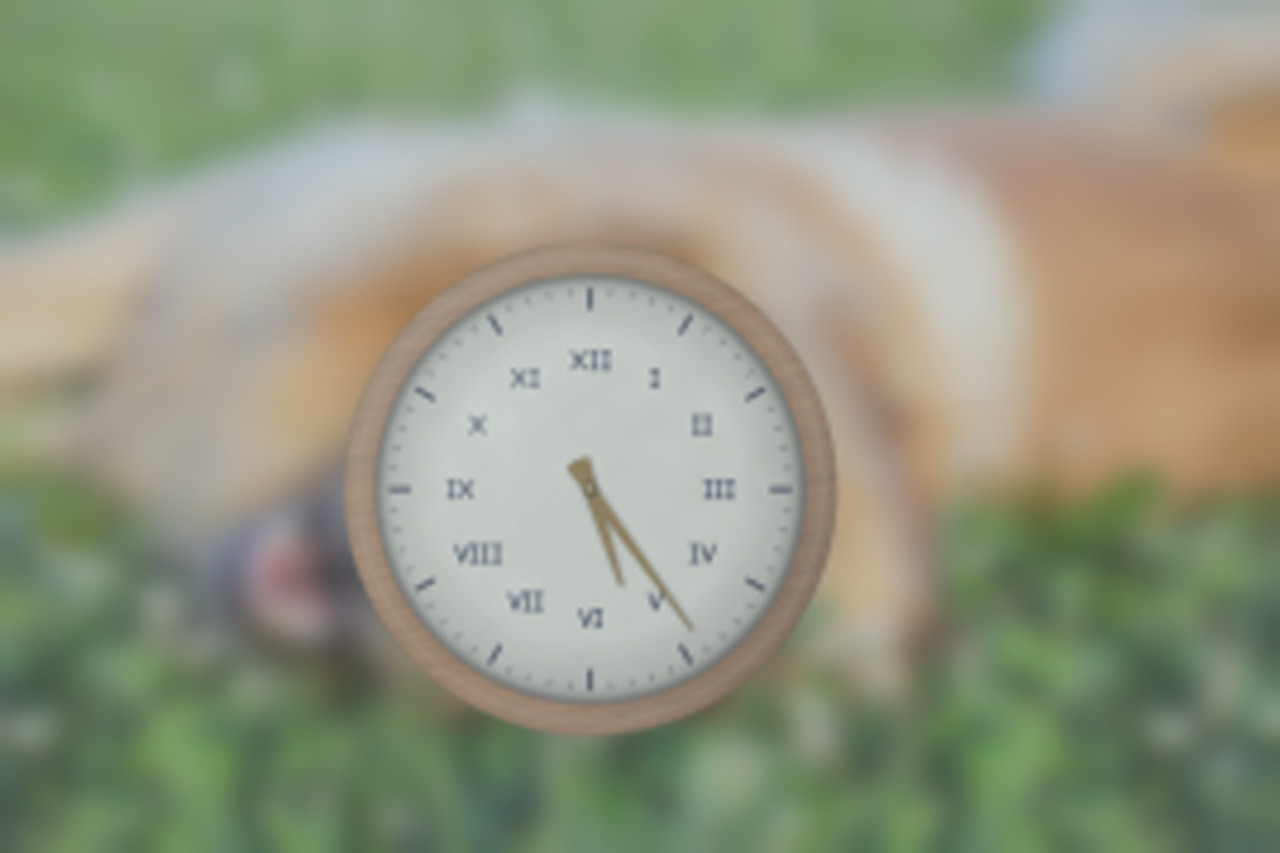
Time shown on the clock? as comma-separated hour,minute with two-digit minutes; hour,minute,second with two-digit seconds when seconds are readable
5,24
